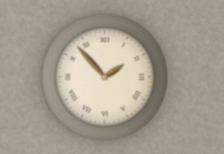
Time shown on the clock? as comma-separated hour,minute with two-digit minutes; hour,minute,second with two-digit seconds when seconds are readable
1,53
